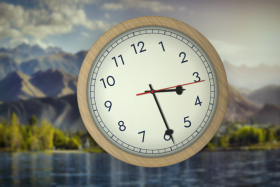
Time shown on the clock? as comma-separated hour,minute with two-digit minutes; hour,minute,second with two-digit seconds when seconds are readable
3,29,16
